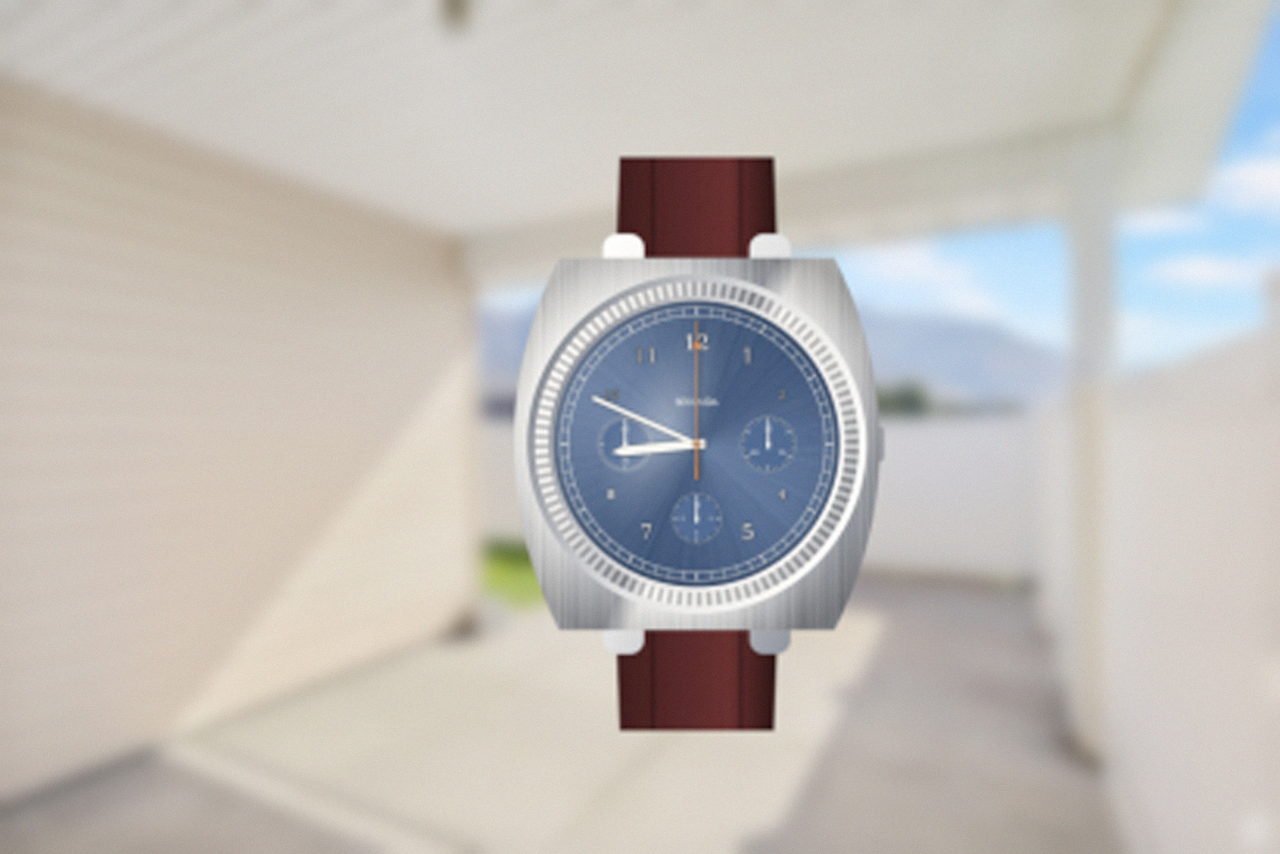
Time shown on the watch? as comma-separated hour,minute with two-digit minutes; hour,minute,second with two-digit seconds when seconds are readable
8,49
